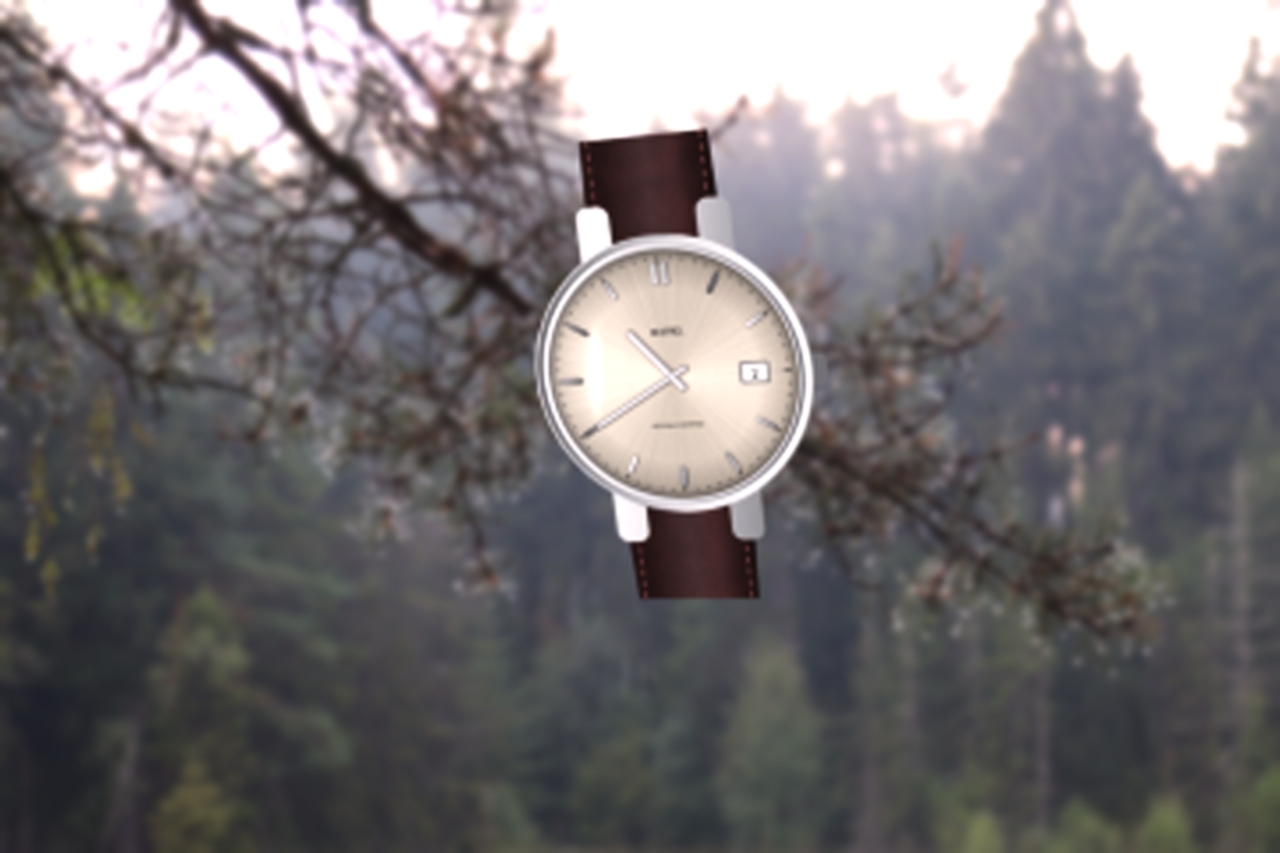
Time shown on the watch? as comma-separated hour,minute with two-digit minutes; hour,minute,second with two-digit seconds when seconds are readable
10,40
